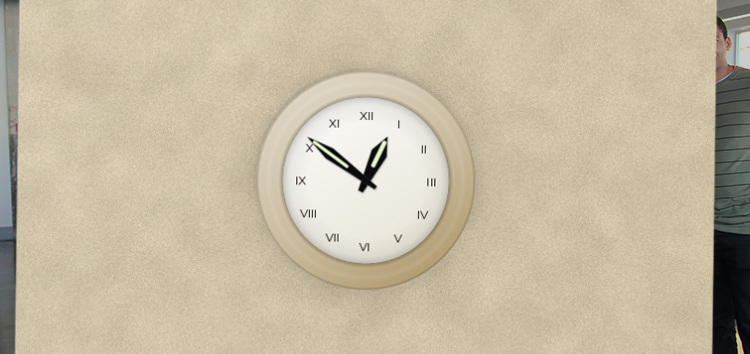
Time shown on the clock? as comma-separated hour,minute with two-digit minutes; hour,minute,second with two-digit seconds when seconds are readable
12,51
